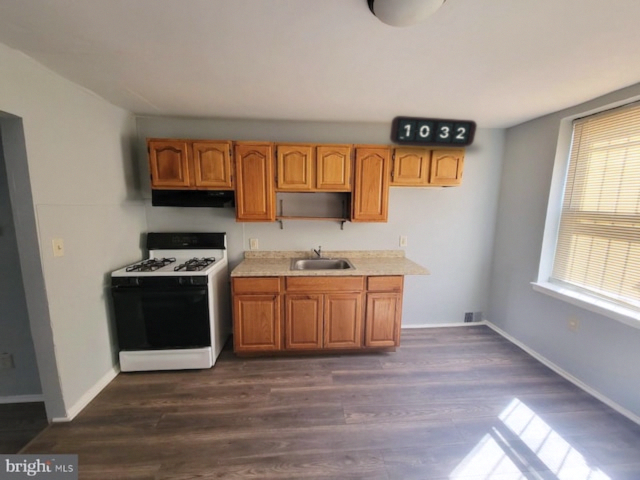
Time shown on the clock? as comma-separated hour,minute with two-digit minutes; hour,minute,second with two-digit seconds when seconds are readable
10,32
